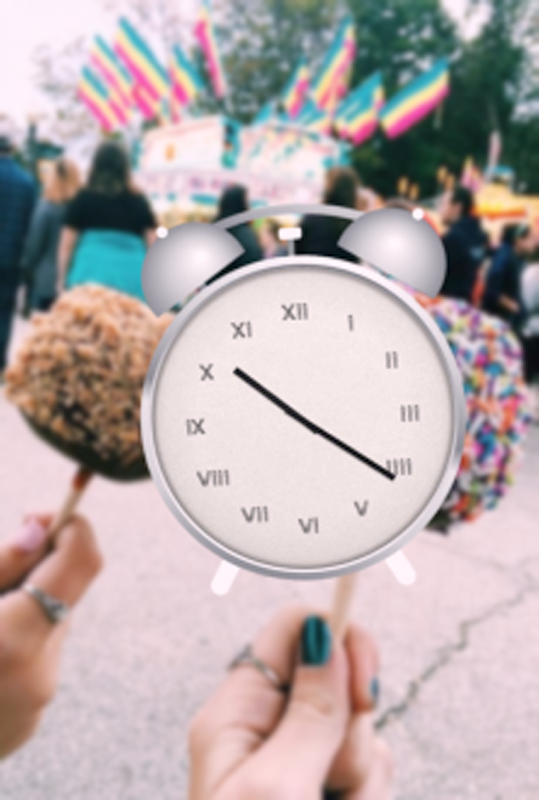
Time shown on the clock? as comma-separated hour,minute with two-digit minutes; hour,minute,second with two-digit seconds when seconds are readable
10,21
